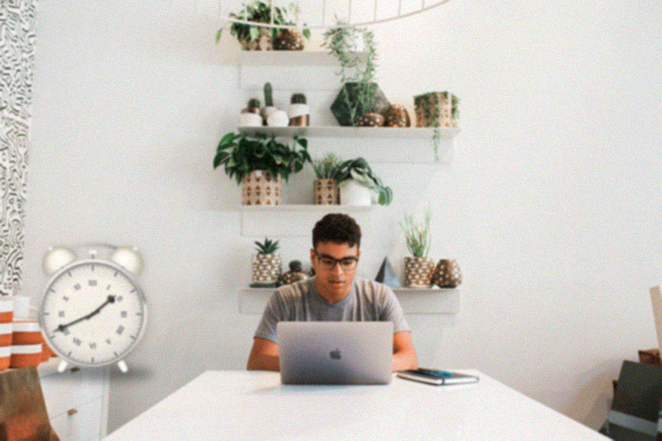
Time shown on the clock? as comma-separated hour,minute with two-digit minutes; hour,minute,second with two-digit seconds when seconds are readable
1,41
